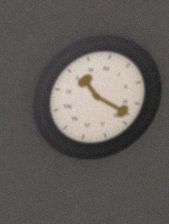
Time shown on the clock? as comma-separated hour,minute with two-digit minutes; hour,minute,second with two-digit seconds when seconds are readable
10,18
